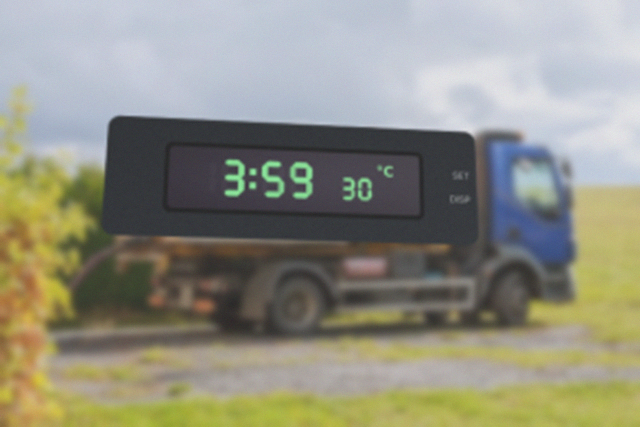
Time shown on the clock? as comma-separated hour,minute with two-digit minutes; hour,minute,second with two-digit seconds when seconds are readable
3,59
